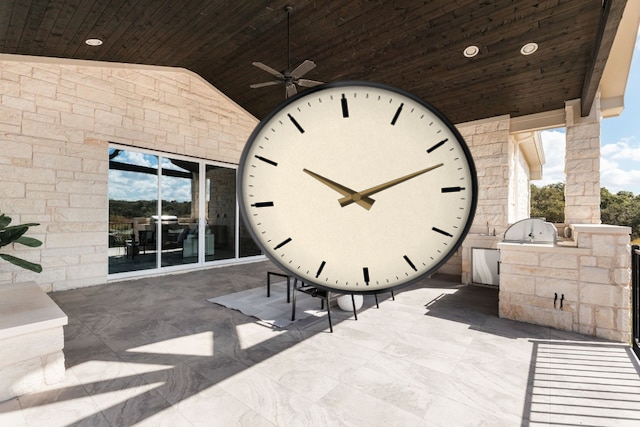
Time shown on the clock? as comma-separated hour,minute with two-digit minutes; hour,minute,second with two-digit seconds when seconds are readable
10,12
